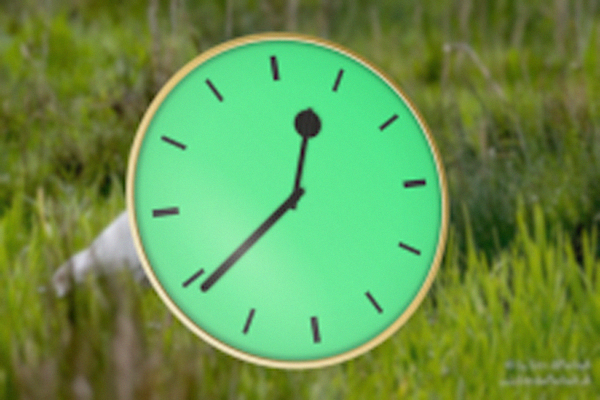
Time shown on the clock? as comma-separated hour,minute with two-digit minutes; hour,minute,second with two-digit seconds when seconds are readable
12,39
